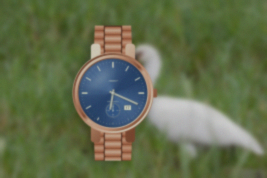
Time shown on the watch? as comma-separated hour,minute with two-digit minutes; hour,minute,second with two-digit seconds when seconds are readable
6,19
